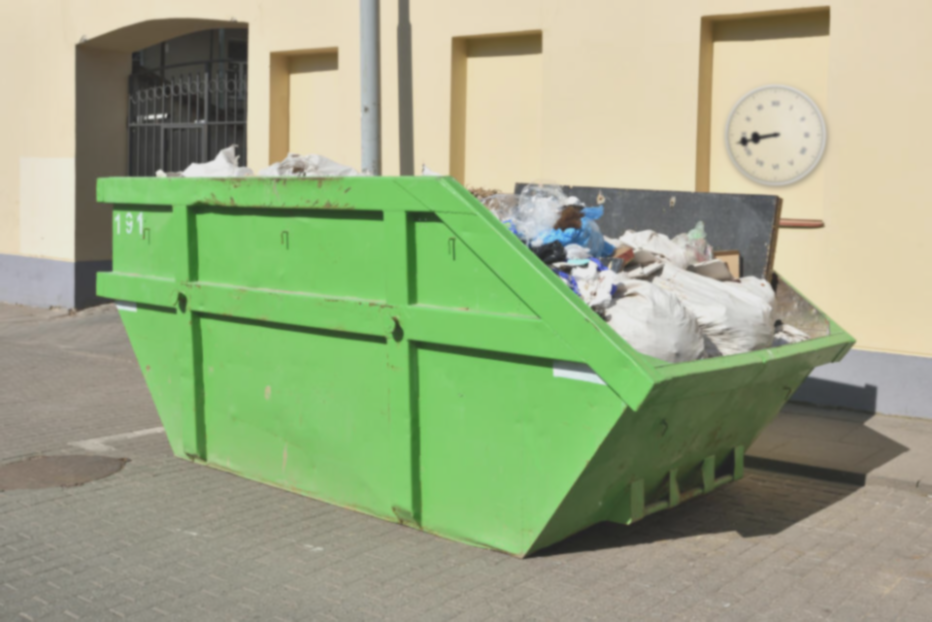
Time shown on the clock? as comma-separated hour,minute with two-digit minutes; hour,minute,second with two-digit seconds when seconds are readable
8,43
